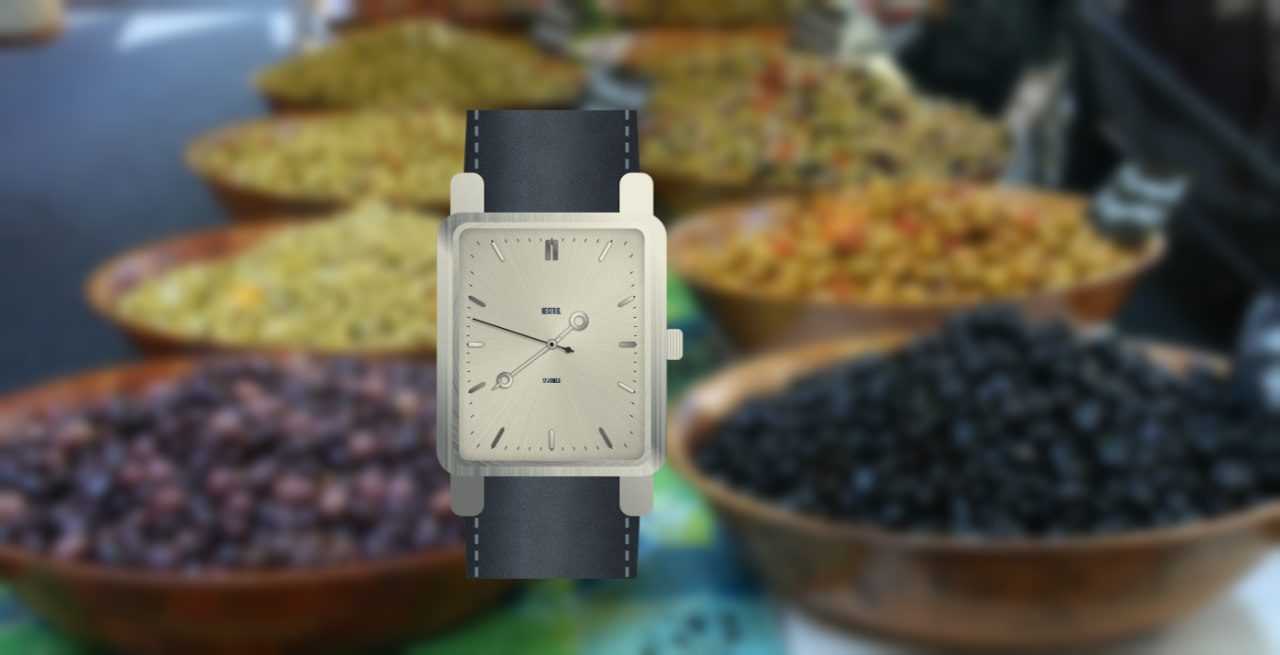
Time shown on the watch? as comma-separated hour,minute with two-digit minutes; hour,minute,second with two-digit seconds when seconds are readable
1,38,48
